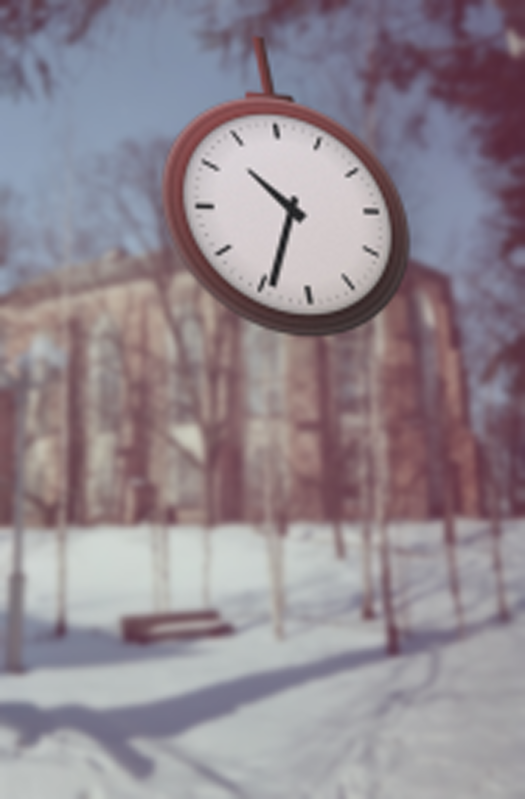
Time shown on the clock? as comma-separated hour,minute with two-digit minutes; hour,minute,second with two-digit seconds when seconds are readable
10,34
